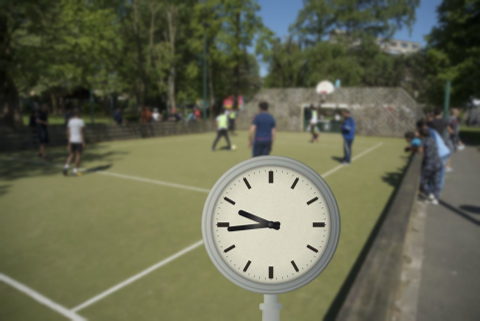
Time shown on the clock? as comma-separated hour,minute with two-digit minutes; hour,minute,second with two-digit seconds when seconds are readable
9,44
